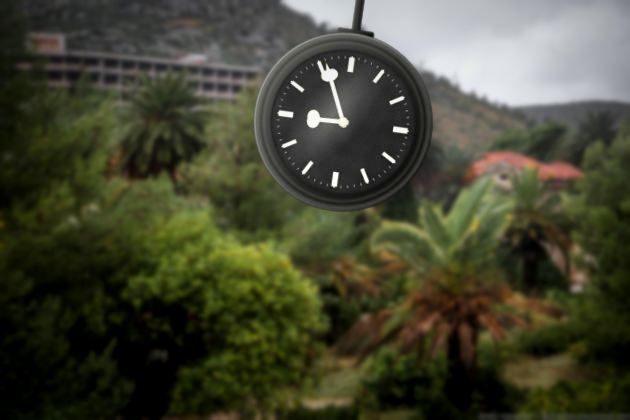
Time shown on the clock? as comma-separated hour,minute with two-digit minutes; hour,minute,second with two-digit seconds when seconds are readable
8,56
